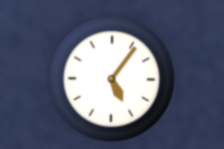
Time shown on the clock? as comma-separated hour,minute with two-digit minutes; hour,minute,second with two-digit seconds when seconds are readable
5,06
